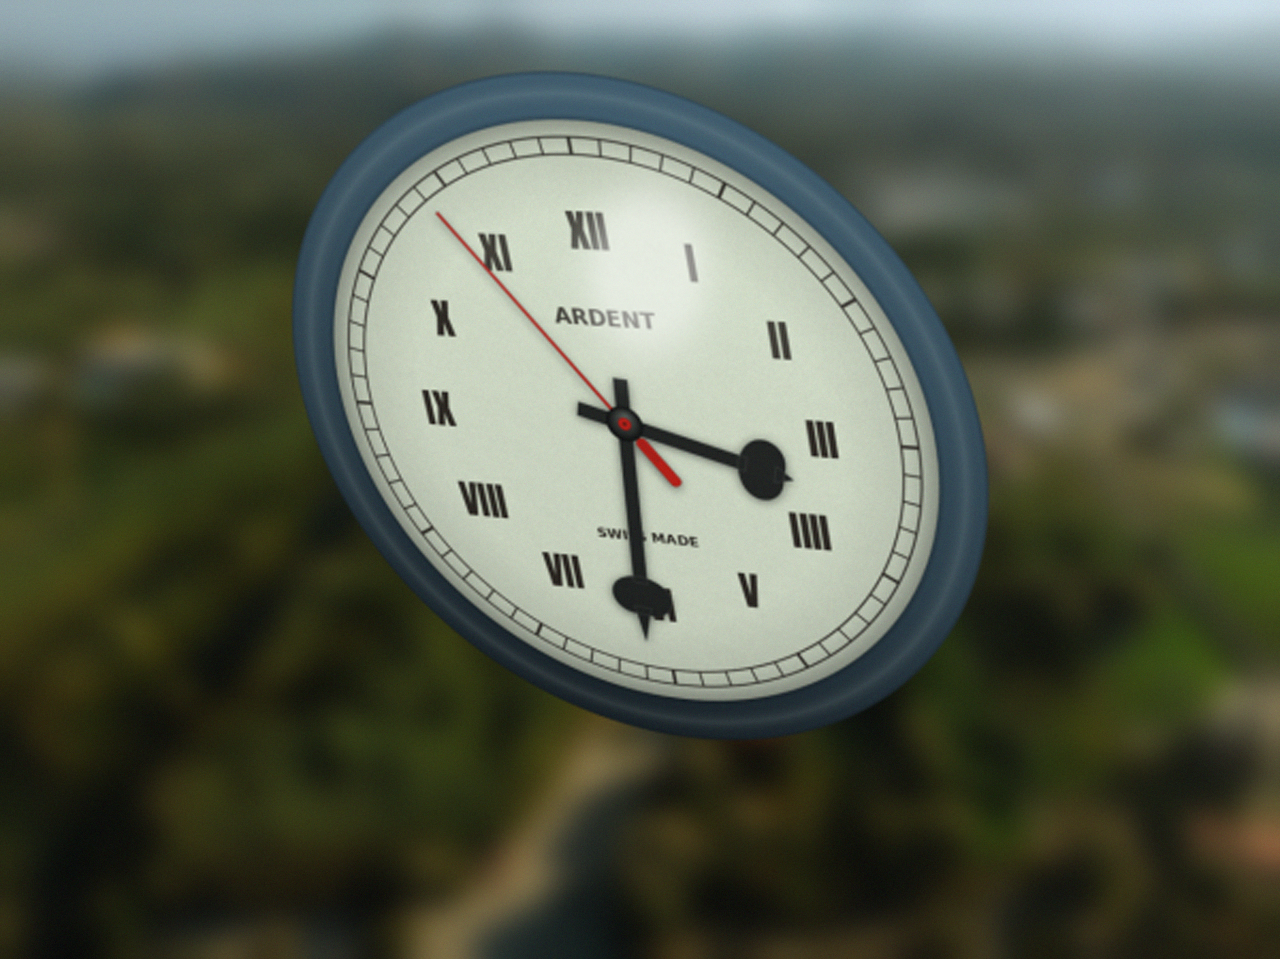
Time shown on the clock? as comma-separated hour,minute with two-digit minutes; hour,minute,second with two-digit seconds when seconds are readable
3,30,54
